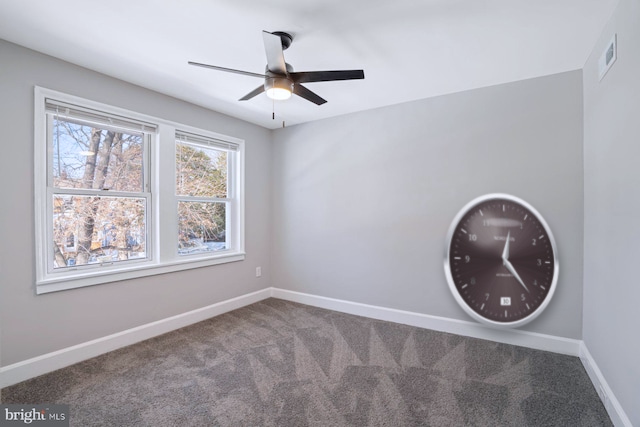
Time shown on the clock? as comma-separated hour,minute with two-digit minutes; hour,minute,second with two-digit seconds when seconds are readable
12,23
